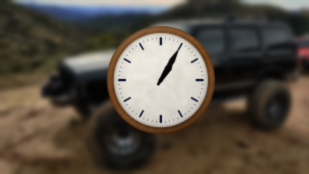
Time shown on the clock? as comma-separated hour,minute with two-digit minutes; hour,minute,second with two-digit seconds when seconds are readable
1,05
